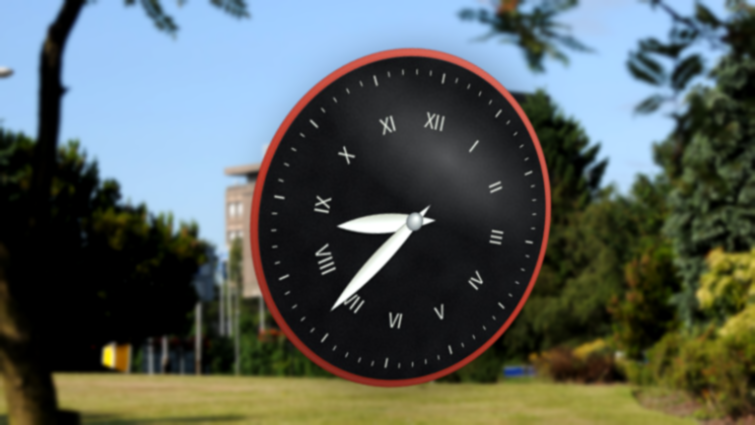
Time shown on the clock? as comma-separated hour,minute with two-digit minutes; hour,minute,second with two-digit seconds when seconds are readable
8,36
